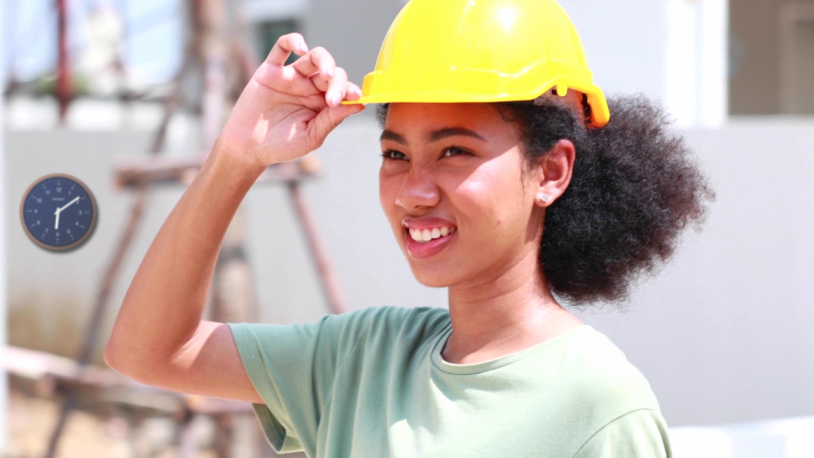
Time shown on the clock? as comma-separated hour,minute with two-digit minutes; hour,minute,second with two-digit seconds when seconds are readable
6,09
